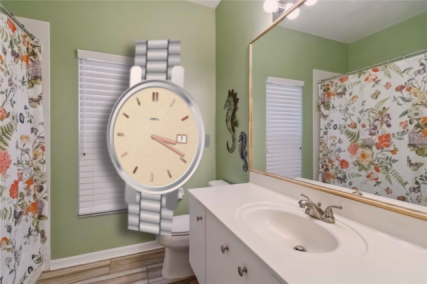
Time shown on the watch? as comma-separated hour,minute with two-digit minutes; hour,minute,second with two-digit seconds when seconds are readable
3,19
